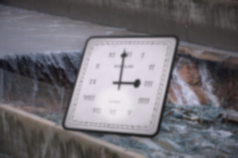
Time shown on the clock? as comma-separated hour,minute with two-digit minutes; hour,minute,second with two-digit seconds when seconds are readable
2,59
